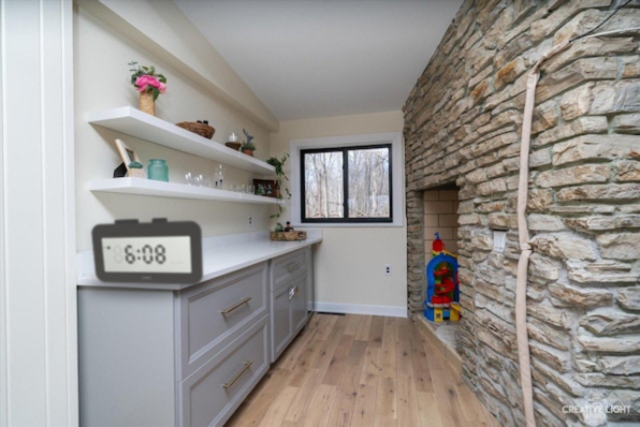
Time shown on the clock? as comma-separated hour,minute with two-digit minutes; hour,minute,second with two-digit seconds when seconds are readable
6,08
